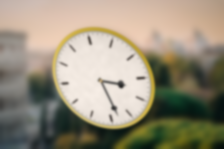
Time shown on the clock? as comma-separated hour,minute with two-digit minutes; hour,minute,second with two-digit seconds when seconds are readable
3,28
